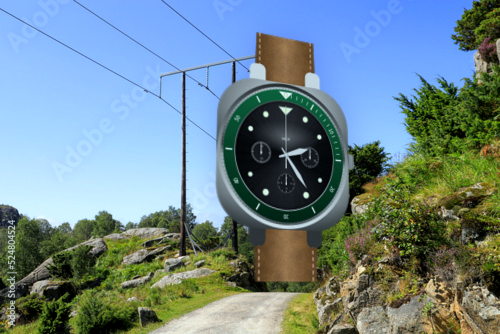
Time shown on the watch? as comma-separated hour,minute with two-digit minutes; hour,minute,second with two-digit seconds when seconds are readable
2,24
